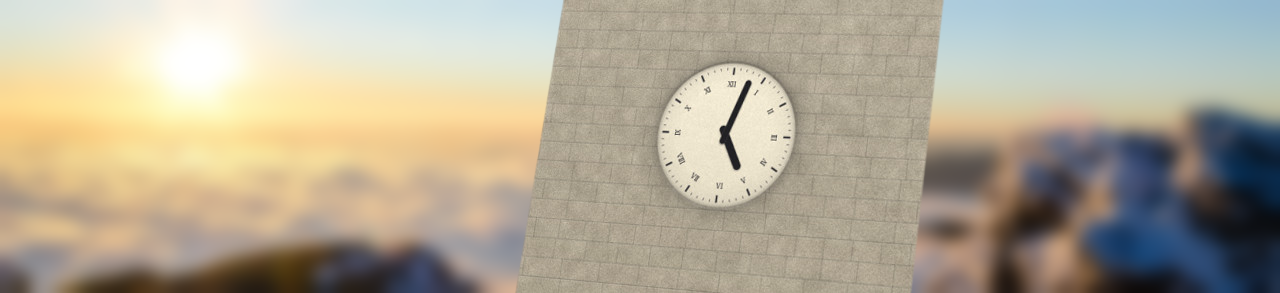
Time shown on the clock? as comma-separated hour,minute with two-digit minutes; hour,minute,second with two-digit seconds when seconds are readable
5,03
